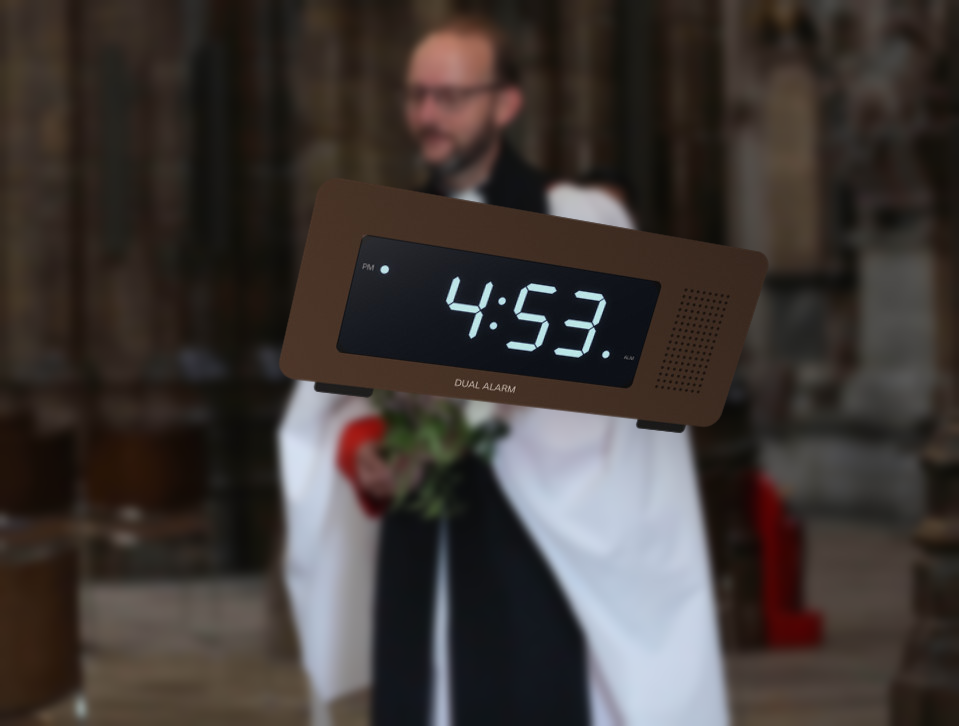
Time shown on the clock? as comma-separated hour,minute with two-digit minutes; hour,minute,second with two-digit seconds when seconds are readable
4,53
